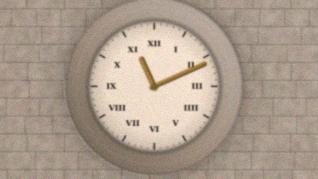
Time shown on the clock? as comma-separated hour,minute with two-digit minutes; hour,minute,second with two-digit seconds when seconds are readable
11,11
